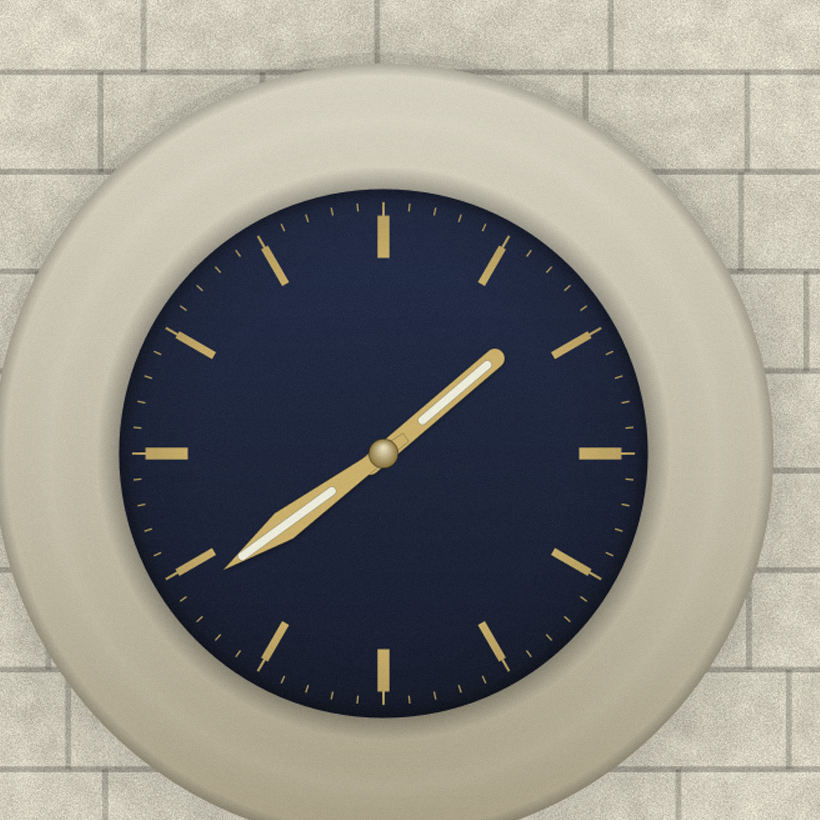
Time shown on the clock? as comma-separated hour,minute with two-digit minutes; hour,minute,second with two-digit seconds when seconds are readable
1,39
